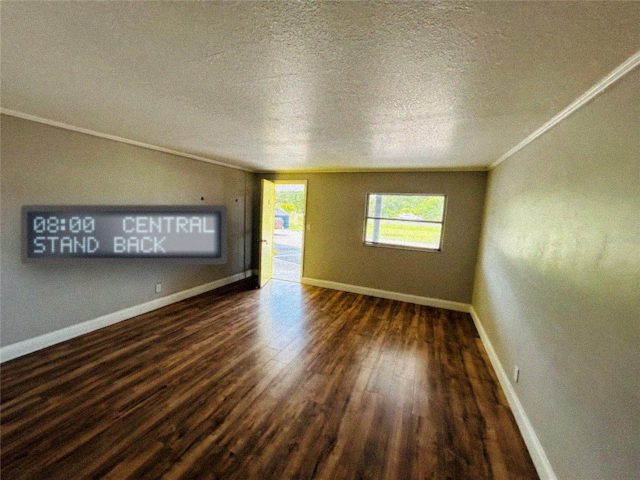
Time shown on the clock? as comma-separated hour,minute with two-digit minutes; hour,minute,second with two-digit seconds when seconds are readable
8,00
